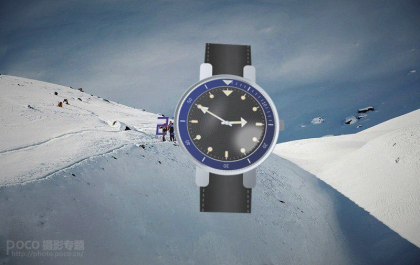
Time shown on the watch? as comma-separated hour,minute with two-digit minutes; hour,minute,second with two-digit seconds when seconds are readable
2,50
